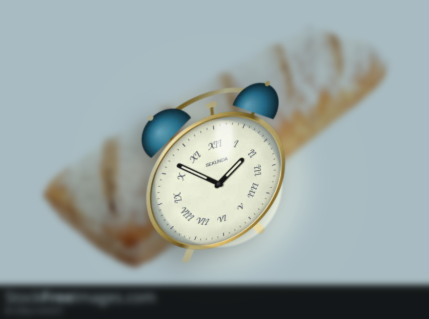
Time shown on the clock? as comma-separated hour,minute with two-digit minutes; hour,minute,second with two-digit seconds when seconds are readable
1,52
